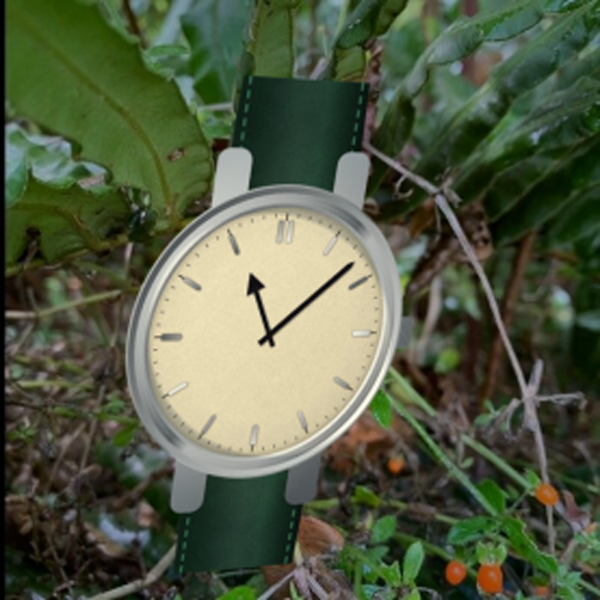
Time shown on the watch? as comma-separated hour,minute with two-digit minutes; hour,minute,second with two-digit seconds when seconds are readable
11,08
